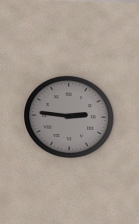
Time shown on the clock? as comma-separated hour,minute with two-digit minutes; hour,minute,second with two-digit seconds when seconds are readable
2,46
